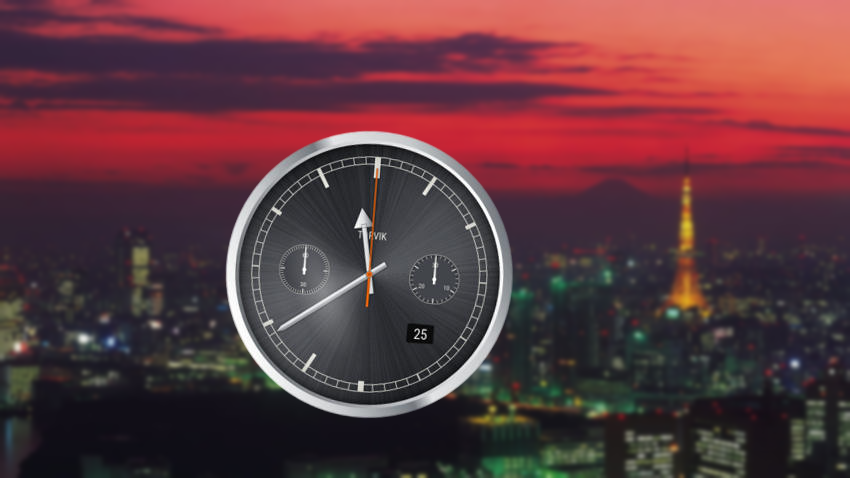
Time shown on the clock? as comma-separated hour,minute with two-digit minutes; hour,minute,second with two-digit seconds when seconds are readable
11,39
